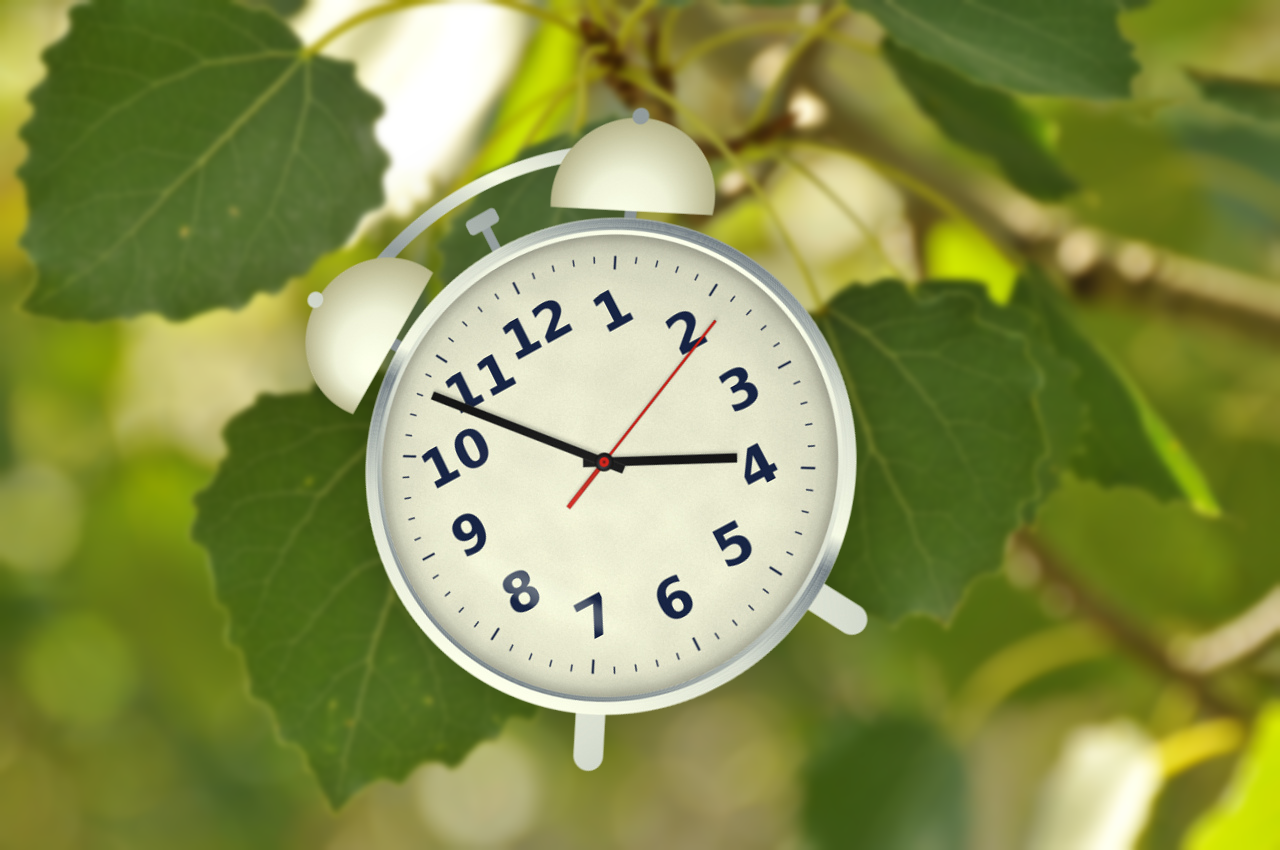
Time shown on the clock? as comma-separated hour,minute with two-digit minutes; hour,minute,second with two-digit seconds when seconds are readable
3,53,11
